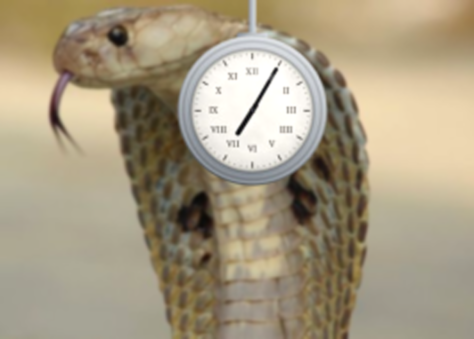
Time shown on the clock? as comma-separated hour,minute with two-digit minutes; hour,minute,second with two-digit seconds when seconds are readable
7,05
